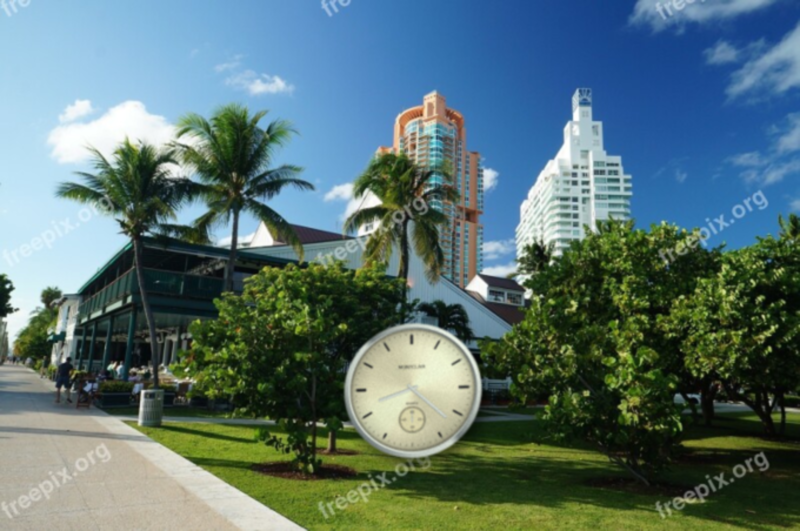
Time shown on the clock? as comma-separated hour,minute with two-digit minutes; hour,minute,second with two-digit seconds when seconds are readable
8,22
